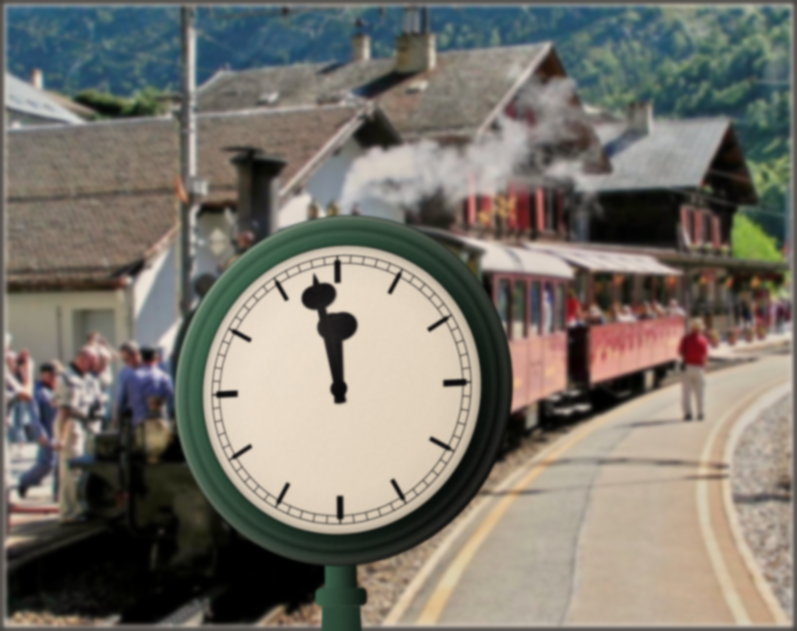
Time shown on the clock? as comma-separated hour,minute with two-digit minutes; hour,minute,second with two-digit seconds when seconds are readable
11,58
